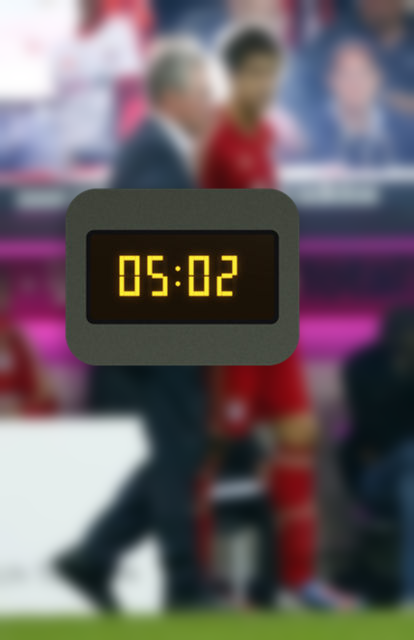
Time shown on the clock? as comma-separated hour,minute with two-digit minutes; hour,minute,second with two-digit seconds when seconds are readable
5,02
